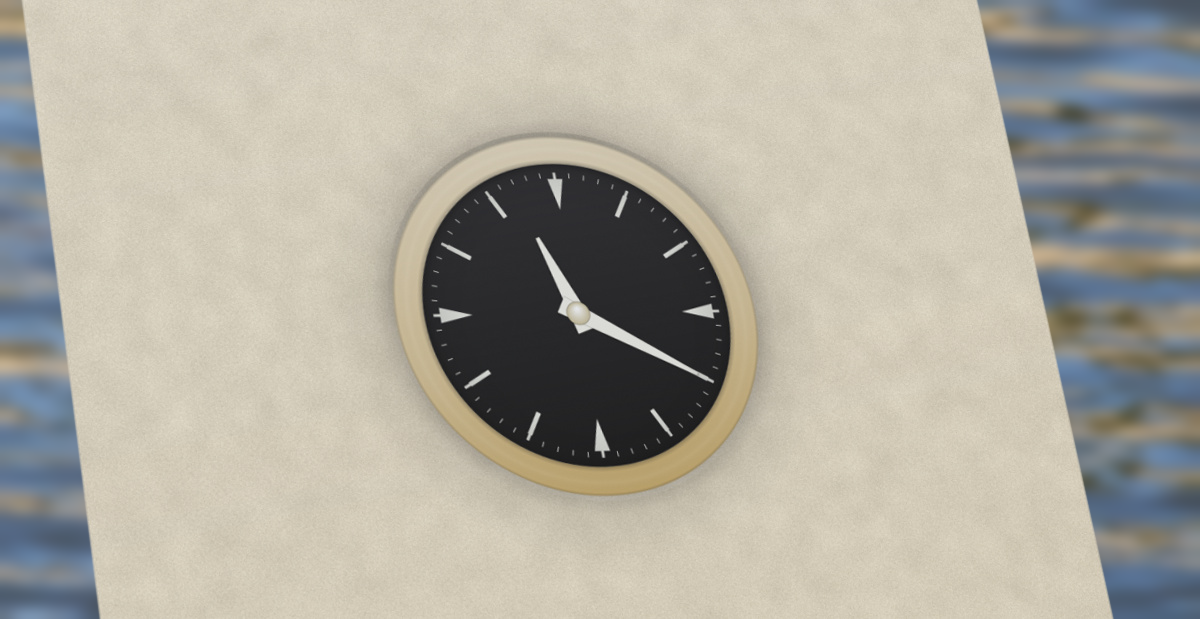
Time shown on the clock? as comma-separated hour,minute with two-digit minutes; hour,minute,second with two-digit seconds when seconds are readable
11,20
